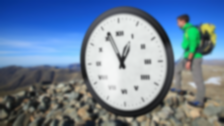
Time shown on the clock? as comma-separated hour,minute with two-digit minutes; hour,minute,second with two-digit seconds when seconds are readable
12,56
